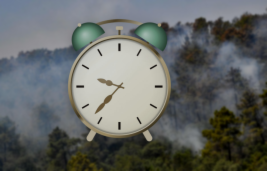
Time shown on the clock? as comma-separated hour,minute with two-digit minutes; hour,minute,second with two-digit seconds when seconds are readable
9,37
